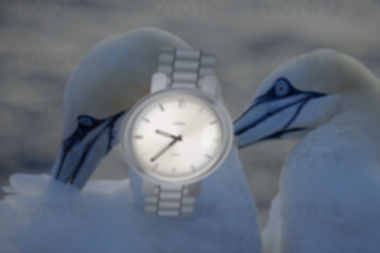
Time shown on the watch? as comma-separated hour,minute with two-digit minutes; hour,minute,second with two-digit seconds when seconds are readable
9,37
